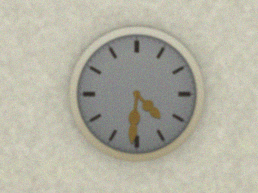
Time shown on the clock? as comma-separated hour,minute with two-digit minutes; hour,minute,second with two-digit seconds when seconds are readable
4,31
